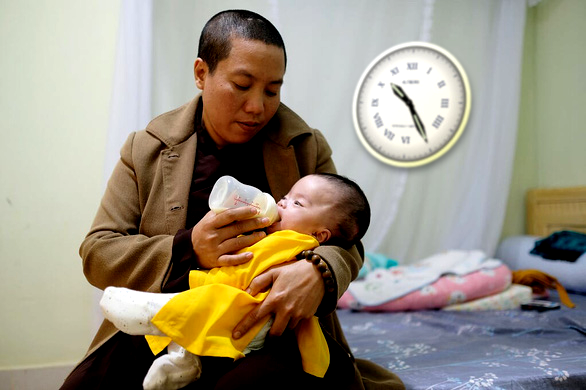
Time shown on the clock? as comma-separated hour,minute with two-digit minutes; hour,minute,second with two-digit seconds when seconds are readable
10,25
